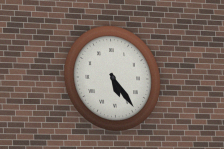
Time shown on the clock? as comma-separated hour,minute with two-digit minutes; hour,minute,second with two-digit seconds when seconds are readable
5,24
